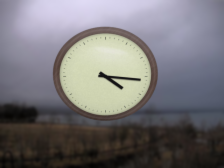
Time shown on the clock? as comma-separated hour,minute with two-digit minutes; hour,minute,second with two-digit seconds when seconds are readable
4,16
